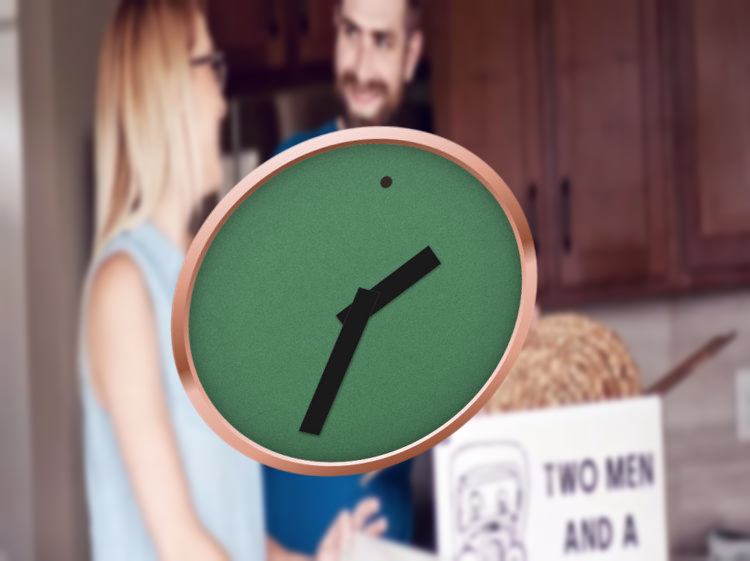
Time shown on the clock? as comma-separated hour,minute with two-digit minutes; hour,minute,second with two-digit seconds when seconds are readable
1,32
